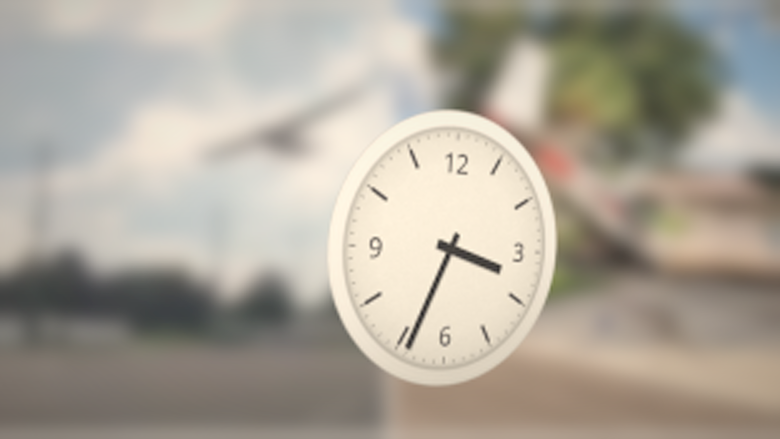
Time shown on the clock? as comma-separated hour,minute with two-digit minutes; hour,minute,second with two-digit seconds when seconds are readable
3,34
